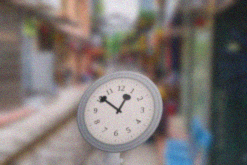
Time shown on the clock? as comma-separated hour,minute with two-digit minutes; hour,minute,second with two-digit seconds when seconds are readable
12,51
